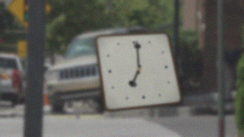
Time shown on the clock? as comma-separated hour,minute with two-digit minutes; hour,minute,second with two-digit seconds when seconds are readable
7,01
